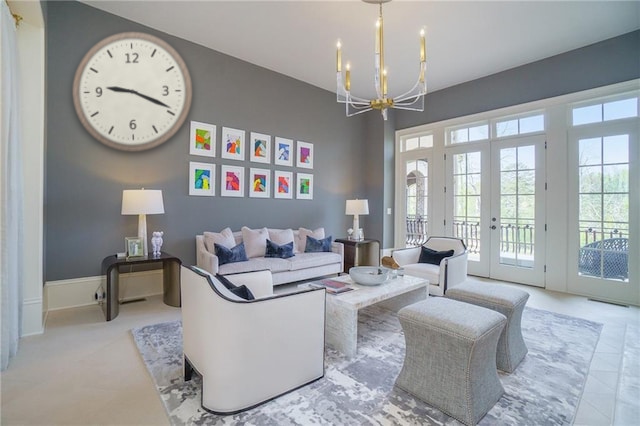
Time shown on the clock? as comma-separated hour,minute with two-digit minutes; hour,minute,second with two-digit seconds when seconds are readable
9,19
